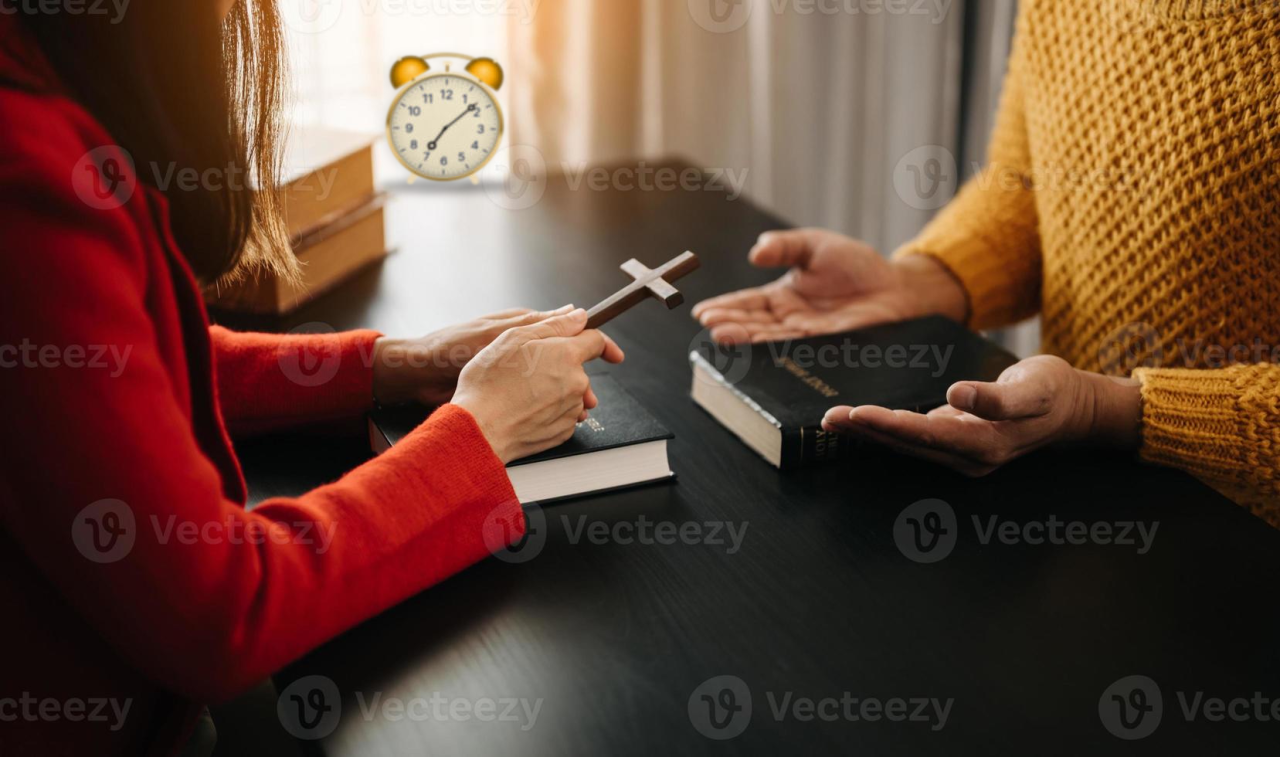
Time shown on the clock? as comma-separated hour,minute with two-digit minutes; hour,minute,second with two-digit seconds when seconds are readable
7,08
